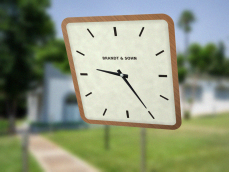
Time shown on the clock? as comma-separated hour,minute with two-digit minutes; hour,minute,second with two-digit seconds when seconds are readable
9,25
